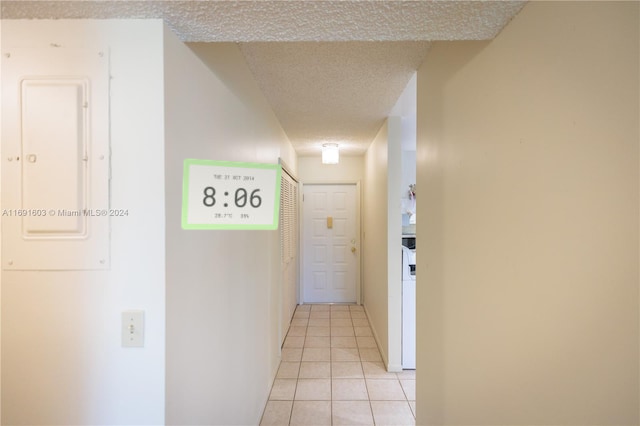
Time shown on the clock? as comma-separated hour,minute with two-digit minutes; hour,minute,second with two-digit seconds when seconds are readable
8,06
